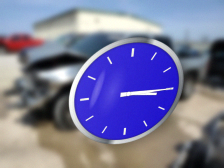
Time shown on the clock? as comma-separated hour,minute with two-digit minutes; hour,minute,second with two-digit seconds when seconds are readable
3,15
